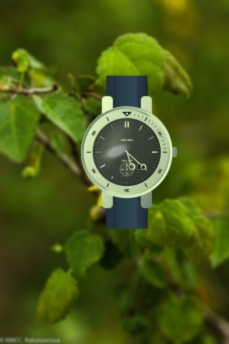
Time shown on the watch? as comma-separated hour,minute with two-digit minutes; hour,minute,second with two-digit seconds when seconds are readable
5,22
